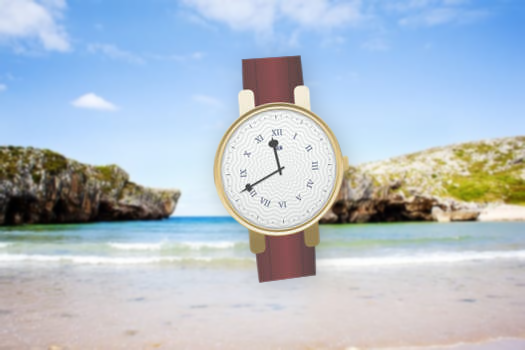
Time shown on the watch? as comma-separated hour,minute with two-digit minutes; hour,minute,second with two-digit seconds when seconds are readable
11,41
